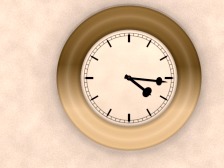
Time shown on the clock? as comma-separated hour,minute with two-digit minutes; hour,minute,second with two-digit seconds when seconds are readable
4,16
